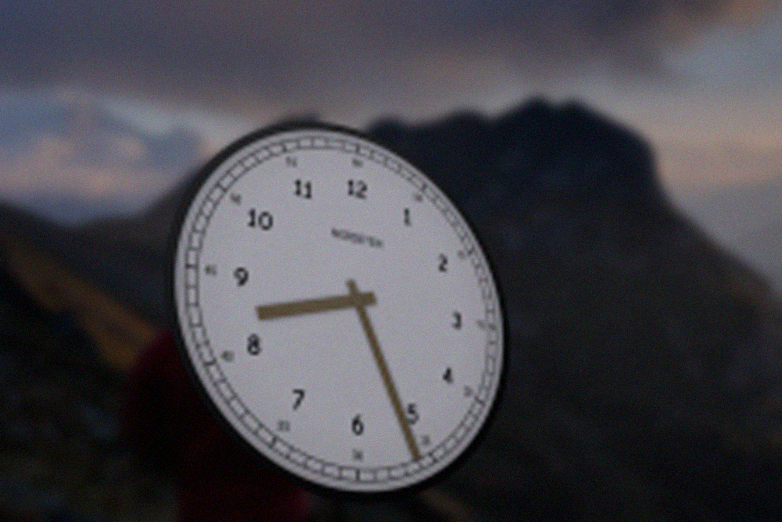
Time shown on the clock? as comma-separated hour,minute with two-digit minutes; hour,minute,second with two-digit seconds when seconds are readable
8,26
